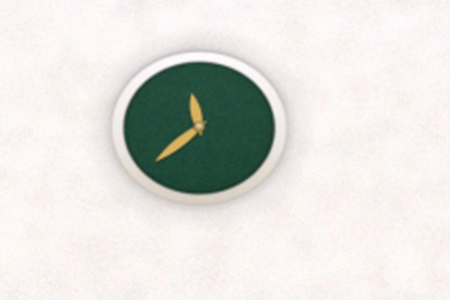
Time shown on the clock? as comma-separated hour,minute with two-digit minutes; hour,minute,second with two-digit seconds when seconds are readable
11,38
